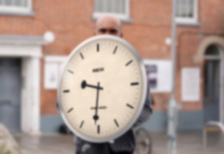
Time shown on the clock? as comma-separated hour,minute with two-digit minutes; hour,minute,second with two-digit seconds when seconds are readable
9,31
